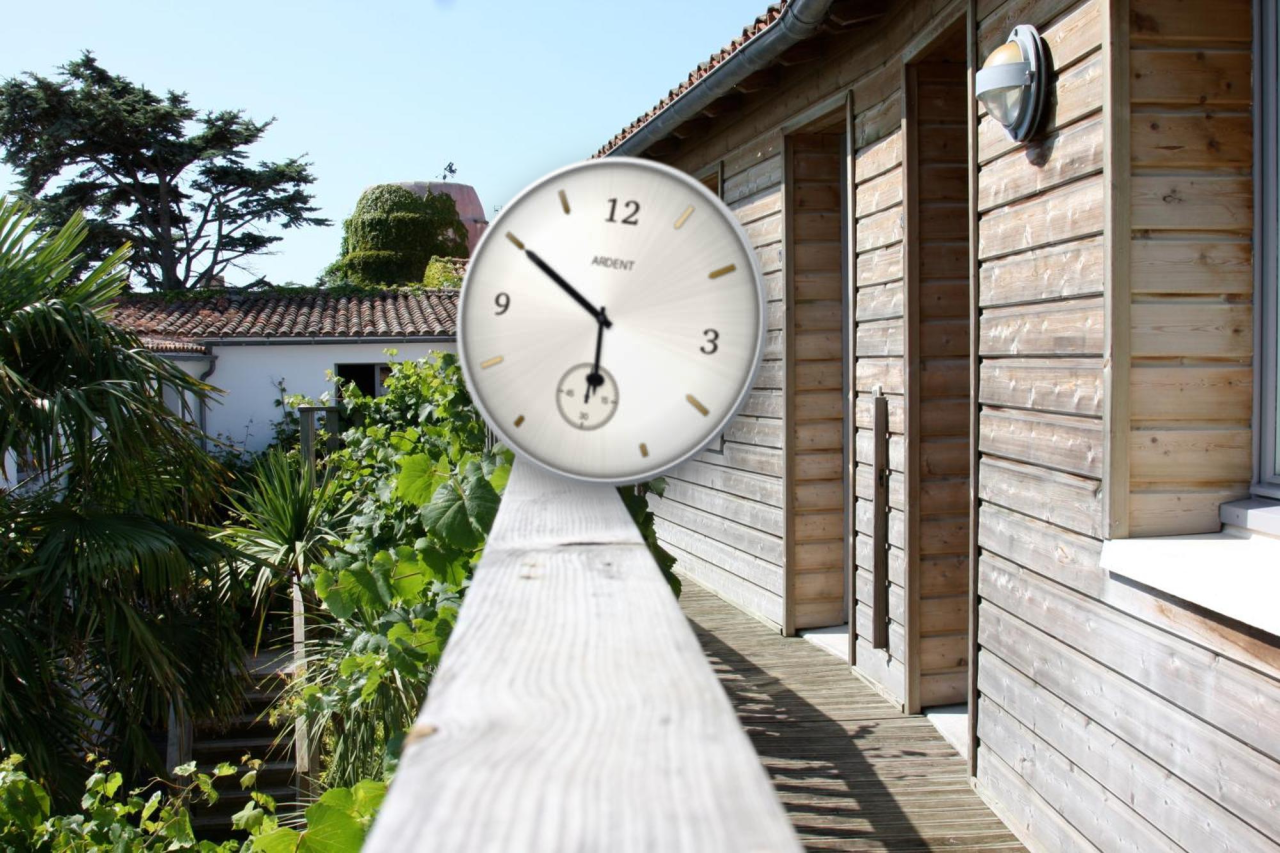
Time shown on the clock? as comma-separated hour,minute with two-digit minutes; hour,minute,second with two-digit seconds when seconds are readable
5,50
